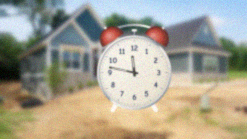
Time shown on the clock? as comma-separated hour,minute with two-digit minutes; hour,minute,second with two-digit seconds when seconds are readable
11,47
